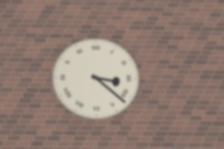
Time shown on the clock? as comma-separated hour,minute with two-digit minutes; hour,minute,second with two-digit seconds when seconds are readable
3,22
